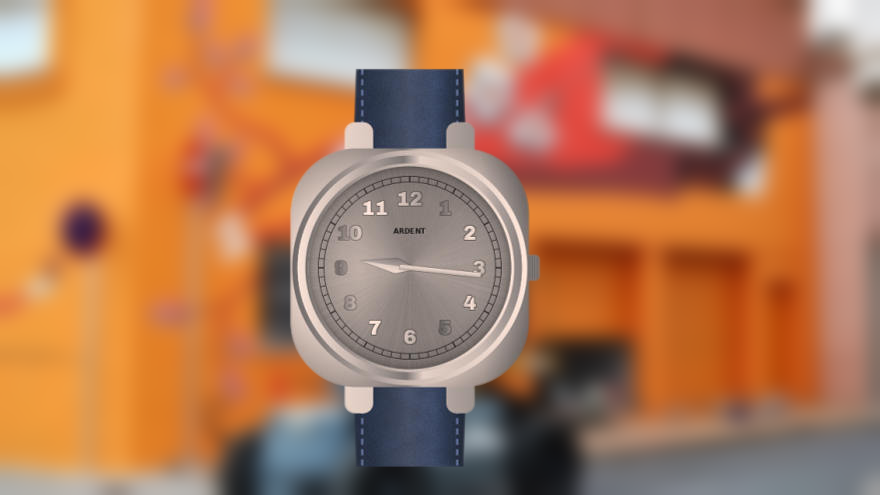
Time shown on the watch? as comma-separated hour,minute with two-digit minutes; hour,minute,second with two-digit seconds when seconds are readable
9,16
